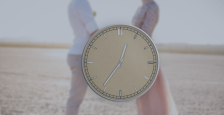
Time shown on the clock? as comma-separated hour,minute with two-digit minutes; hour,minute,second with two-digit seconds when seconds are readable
12,36
